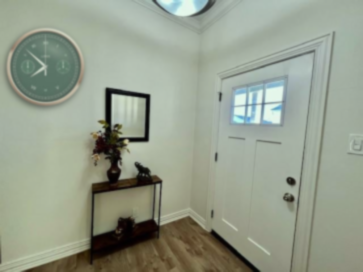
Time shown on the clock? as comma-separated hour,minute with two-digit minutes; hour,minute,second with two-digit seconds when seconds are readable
7,52
